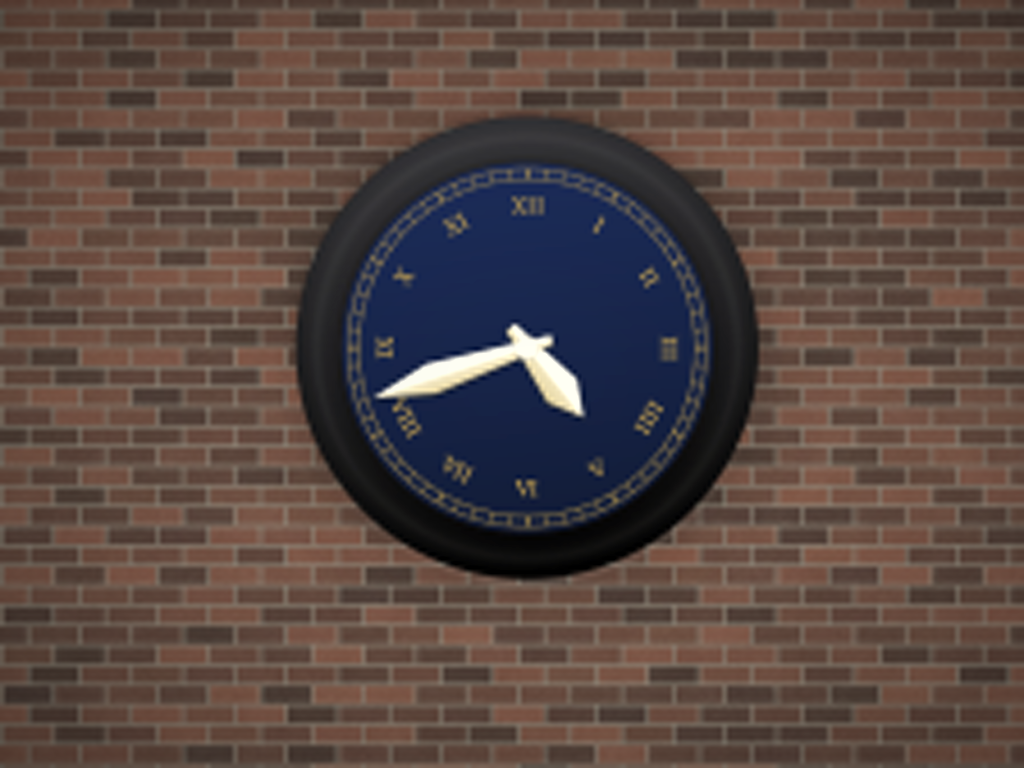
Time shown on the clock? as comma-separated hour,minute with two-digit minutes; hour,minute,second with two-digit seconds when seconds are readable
4,42
